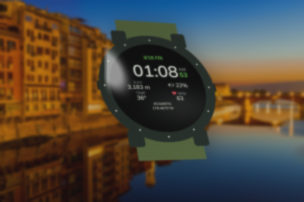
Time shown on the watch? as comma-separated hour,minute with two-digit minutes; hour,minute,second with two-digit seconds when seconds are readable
1,08
